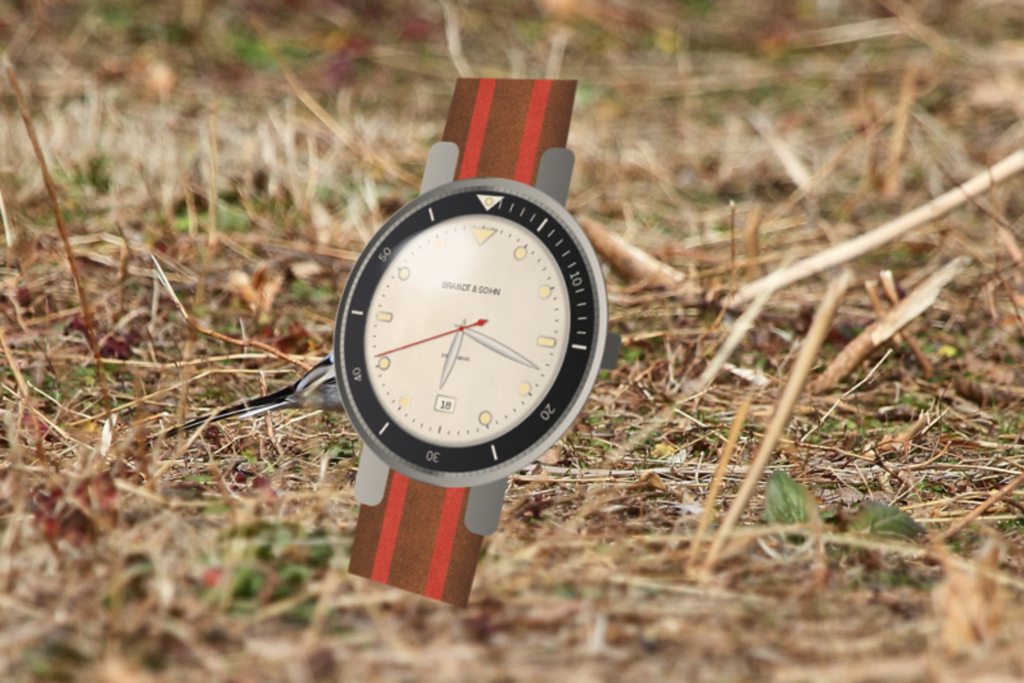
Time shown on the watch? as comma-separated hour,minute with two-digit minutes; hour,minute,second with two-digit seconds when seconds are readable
6,17,41
